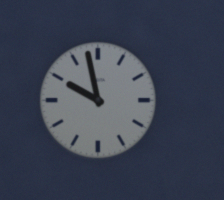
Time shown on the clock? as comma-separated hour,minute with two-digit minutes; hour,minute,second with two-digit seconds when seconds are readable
9,58
